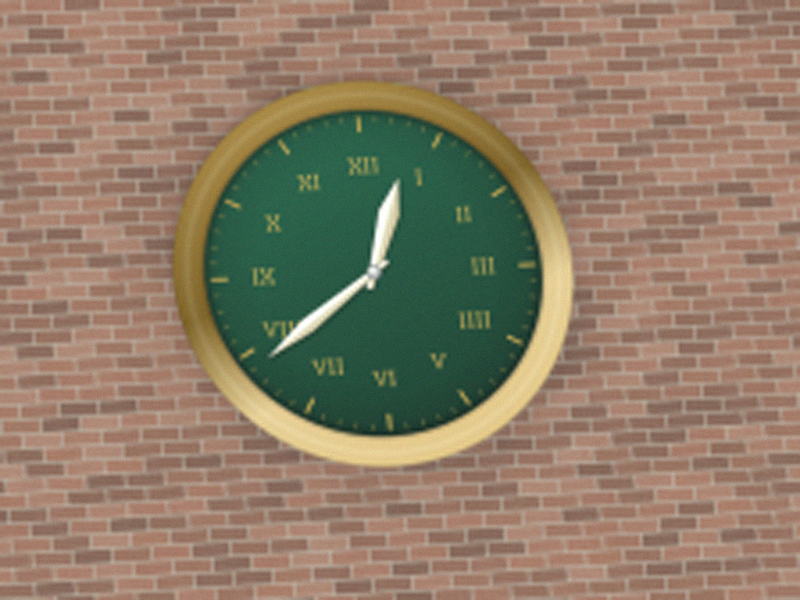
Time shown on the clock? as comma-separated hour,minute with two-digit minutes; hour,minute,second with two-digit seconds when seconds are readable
12,39
